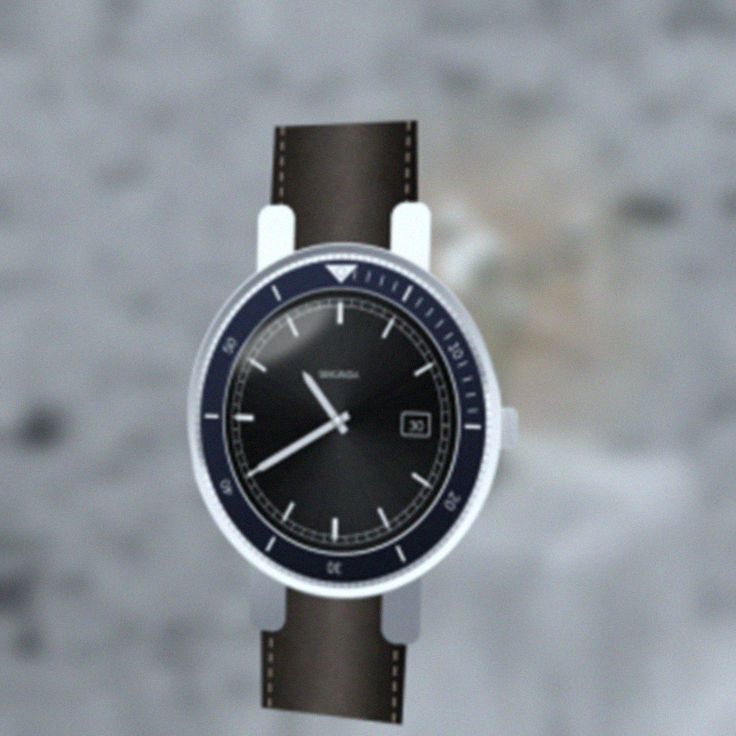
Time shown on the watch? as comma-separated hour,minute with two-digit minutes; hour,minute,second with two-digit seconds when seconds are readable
10,40
